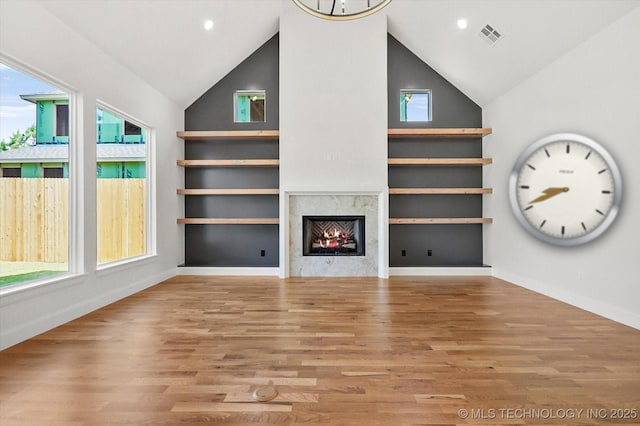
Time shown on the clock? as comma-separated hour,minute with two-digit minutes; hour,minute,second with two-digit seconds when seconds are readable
8,41
